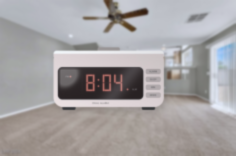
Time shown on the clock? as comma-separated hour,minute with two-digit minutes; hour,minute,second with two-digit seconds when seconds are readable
8,04
